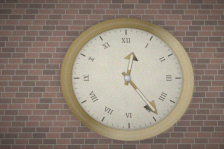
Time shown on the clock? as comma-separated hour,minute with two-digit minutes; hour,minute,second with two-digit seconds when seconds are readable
12,24
